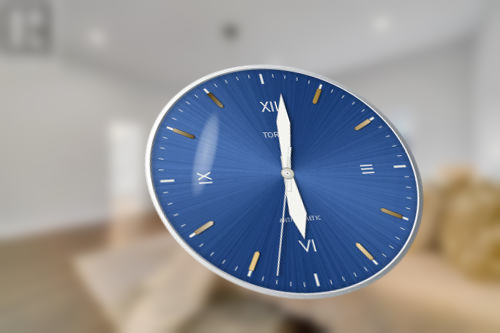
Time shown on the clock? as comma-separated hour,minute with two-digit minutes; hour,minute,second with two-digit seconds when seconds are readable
6,01,33
